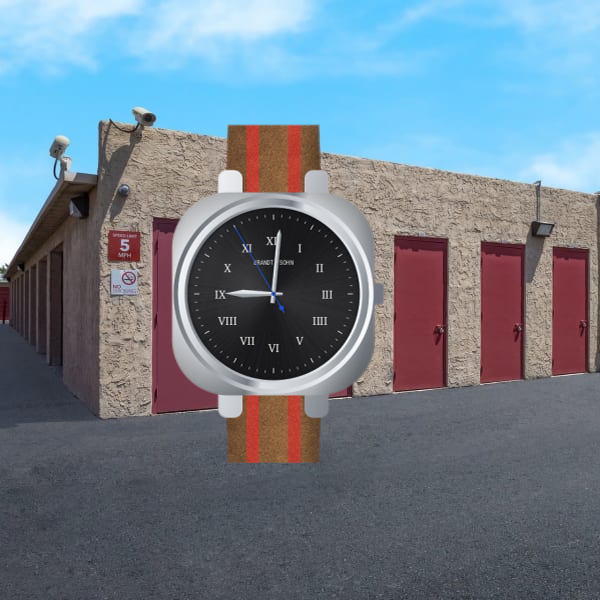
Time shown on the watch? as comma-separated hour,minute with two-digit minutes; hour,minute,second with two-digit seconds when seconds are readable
9,00,55
